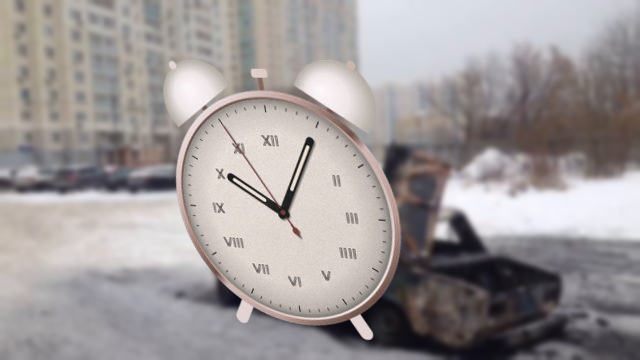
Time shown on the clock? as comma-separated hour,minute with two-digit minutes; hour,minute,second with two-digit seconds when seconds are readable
10,04,55
